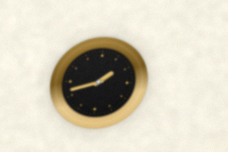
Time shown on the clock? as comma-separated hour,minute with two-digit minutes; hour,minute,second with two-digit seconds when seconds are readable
1,42
